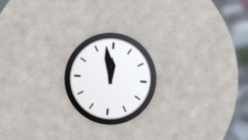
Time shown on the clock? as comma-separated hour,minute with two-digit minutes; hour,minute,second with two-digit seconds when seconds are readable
11,58
